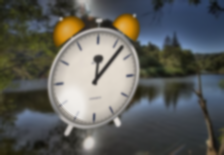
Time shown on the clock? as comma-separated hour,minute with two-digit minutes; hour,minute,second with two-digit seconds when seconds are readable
12,07
